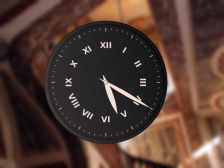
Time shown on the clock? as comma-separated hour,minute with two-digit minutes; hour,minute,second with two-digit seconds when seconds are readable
5,20
